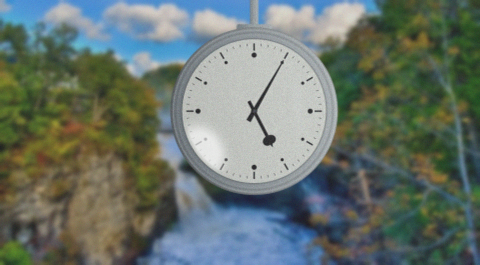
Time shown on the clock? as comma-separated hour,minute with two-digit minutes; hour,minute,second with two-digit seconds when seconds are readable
5,05
